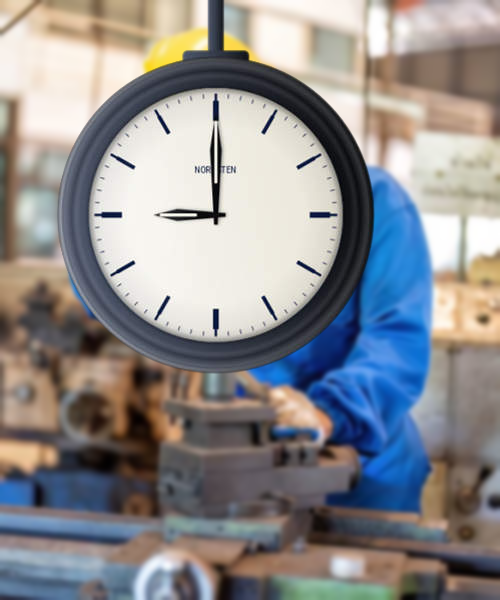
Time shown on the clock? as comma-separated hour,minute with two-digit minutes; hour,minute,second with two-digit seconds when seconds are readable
9,00
